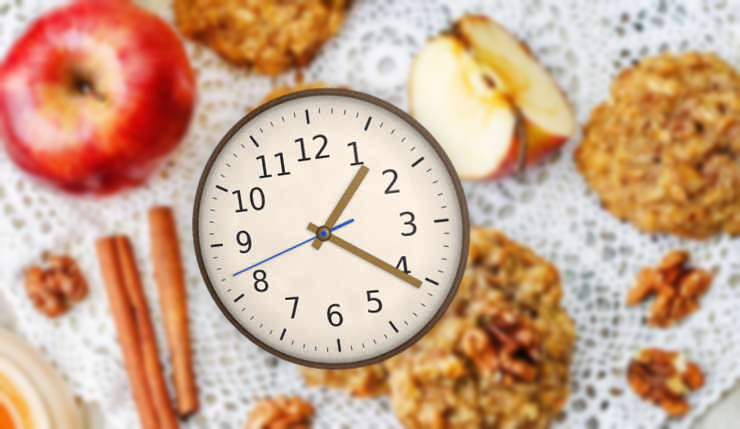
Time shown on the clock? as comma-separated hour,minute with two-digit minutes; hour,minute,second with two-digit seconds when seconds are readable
1,20,42
